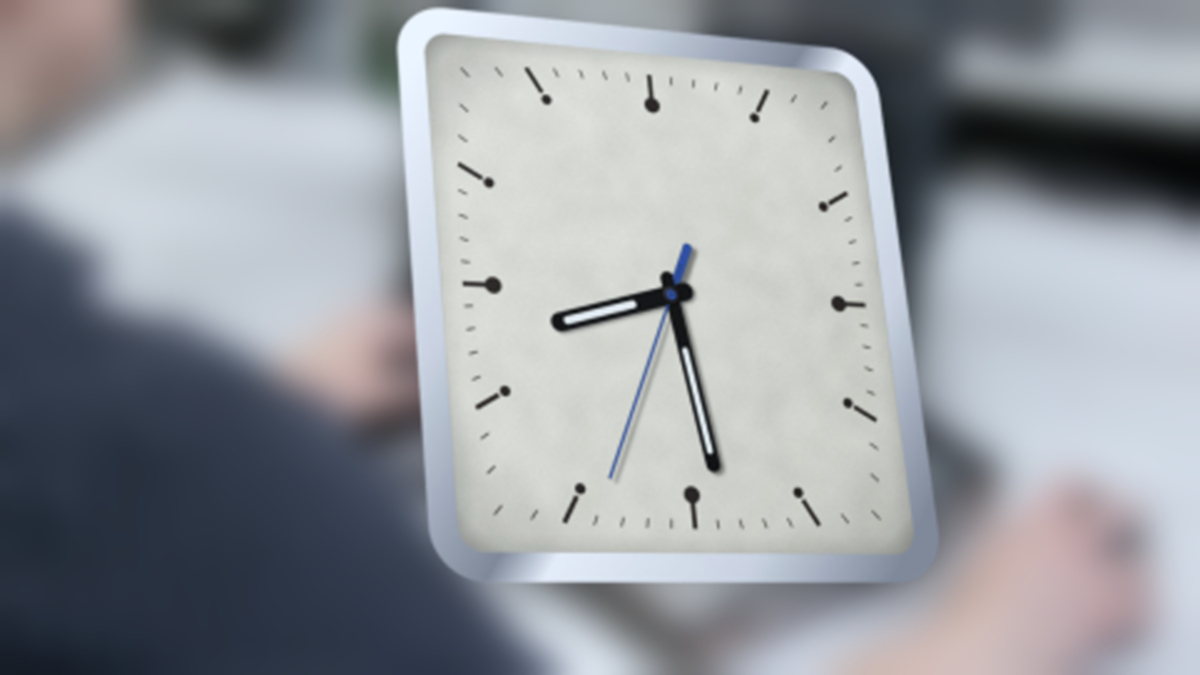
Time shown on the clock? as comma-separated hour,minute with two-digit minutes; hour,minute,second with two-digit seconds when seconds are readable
8,28,34
